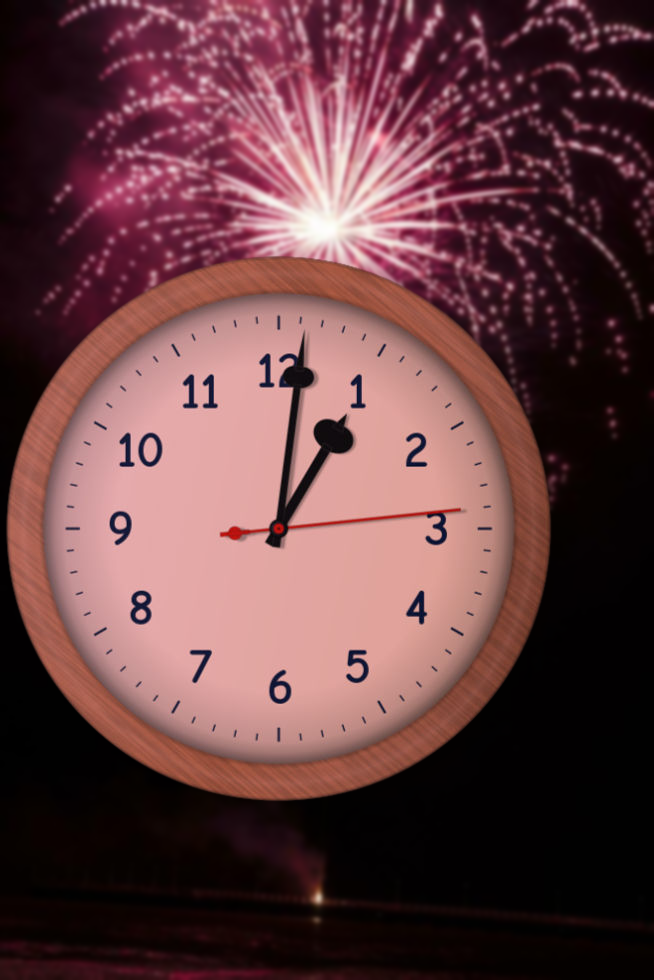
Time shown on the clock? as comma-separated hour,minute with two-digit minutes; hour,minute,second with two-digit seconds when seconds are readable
1,01,14
